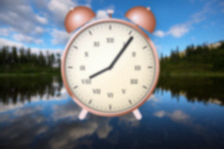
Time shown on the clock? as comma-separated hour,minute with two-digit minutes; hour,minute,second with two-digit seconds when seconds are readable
8,06
